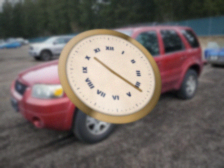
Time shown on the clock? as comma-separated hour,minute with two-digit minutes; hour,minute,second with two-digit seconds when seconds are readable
10,21
